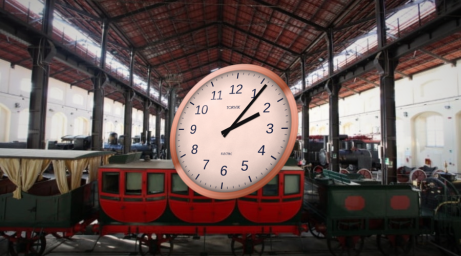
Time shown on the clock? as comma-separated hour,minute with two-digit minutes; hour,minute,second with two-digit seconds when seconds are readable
2,06
